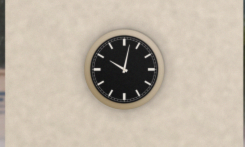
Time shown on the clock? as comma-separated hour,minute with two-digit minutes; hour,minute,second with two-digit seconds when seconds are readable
10,02
